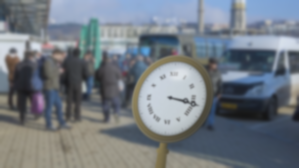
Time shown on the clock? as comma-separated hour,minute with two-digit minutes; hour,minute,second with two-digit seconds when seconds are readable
3,17
